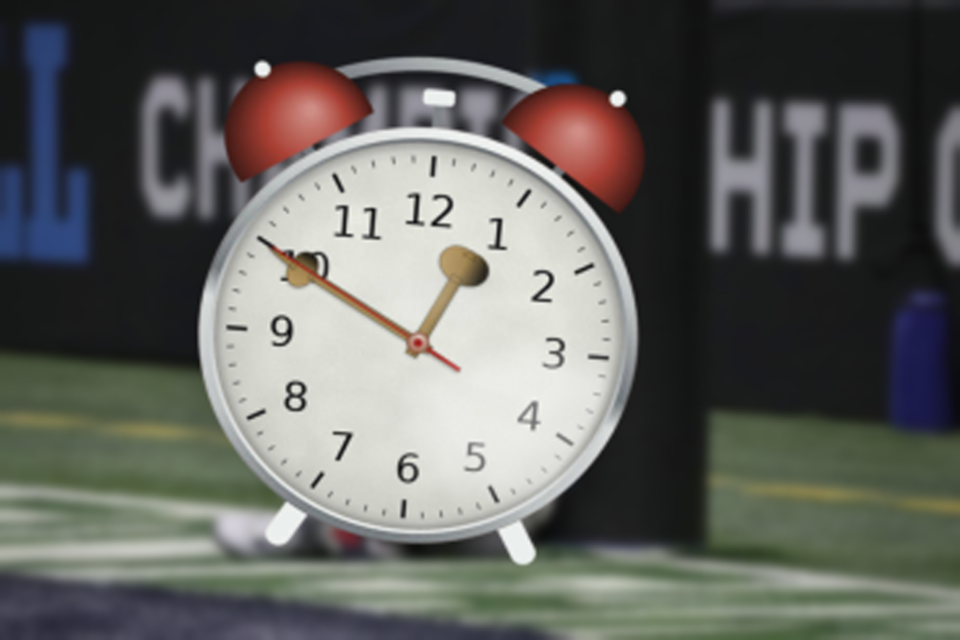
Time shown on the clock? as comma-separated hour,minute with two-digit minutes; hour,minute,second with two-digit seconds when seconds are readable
12,49,50
